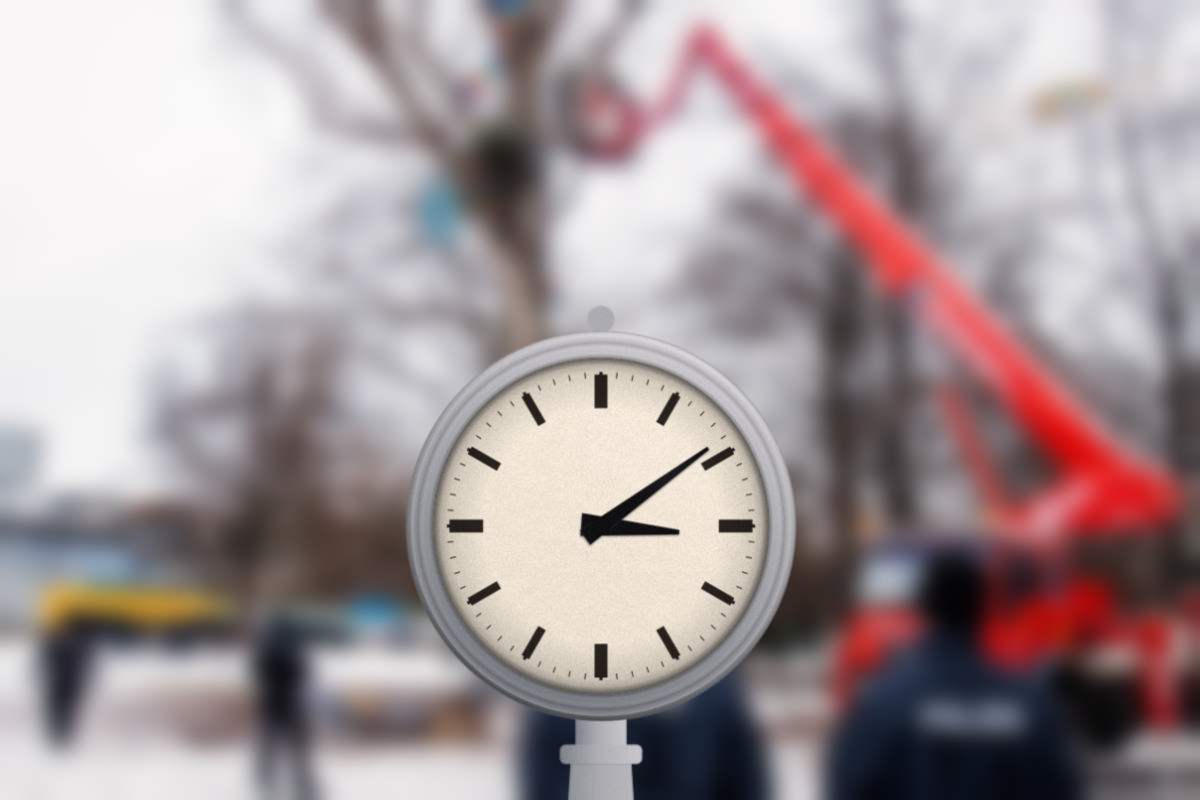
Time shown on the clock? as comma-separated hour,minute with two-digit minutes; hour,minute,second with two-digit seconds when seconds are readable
3,09
